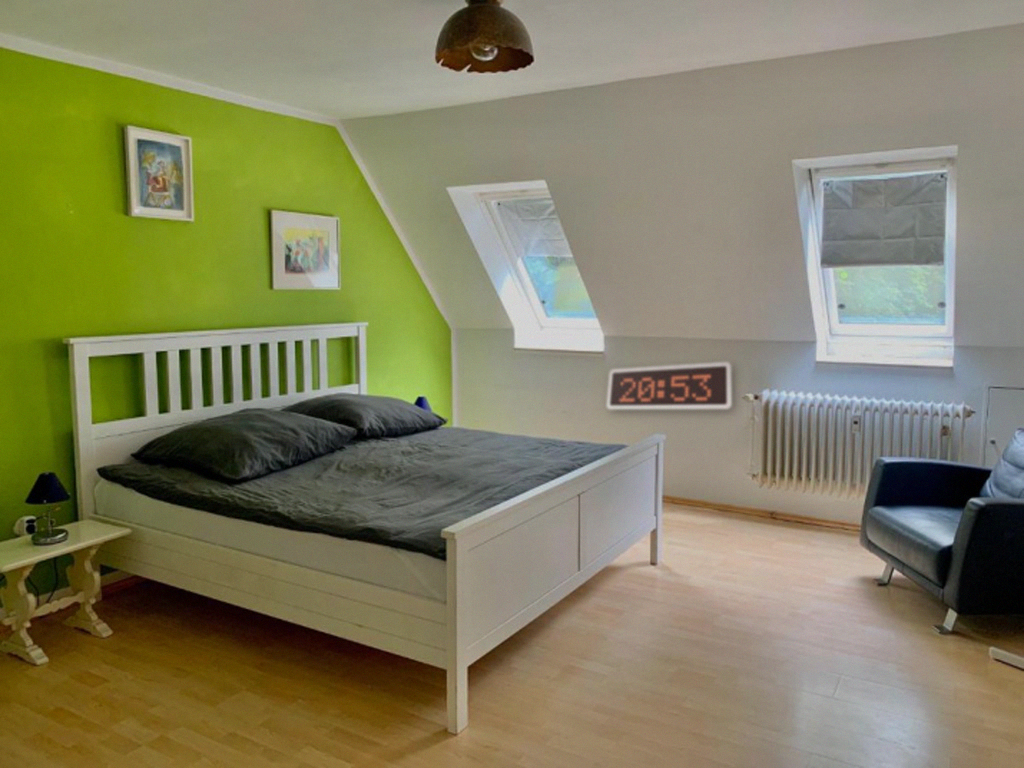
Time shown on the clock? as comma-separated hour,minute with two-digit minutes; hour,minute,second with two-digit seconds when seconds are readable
20,53
